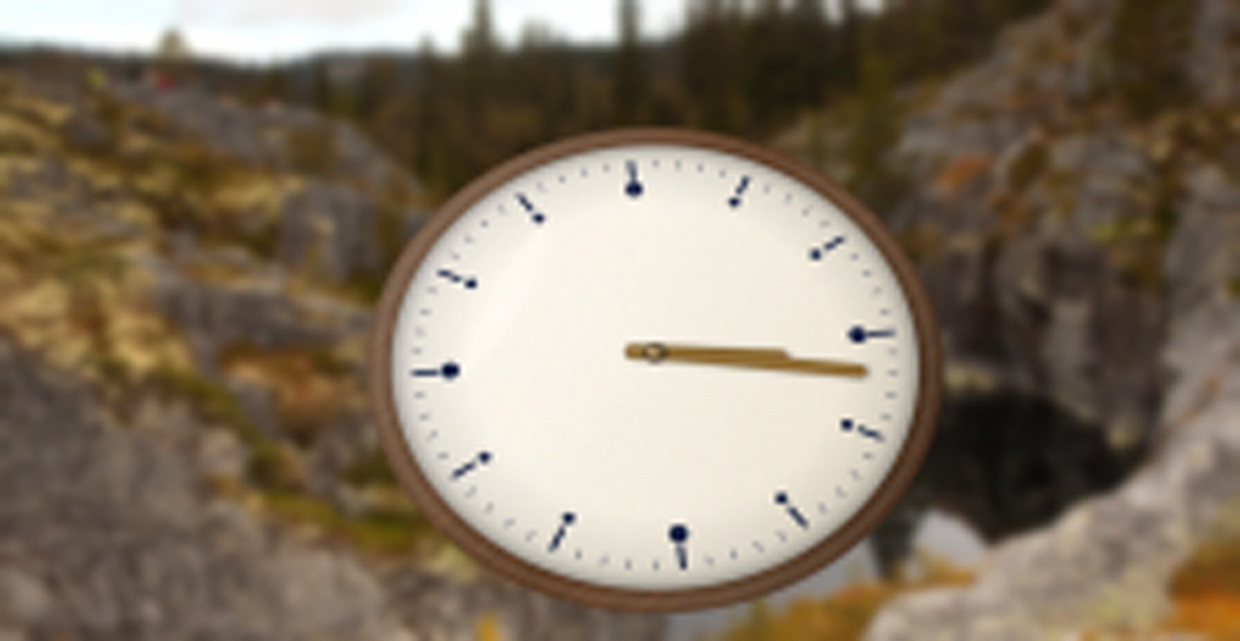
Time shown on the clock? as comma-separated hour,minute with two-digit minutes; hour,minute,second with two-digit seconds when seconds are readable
3,17
